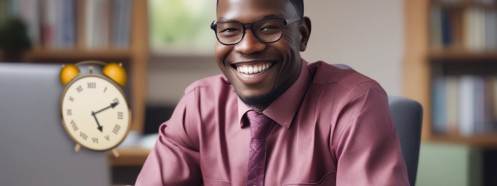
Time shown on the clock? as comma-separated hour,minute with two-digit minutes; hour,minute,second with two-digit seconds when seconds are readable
5,11
